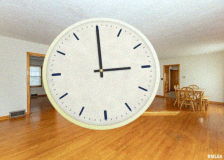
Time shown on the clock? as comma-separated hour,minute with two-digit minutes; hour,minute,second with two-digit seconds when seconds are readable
3,00
